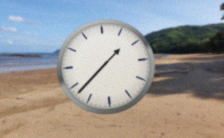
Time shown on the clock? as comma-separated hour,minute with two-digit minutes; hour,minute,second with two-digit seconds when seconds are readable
1,38
